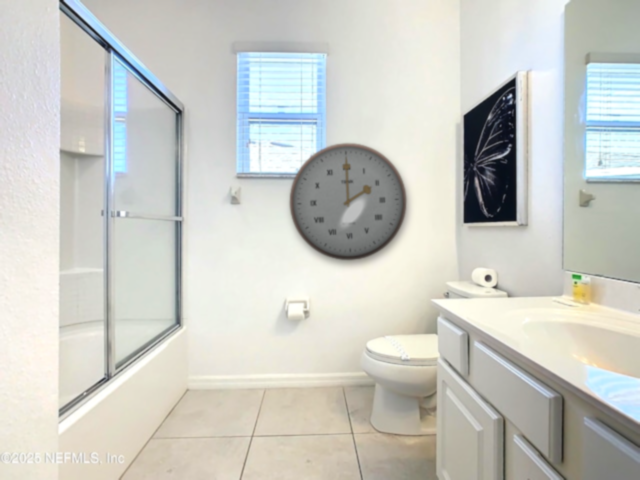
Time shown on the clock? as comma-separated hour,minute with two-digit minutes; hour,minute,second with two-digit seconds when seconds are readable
2,00
